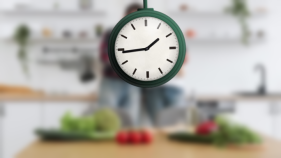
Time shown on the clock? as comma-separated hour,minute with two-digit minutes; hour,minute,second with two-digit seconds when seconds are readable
1,44
